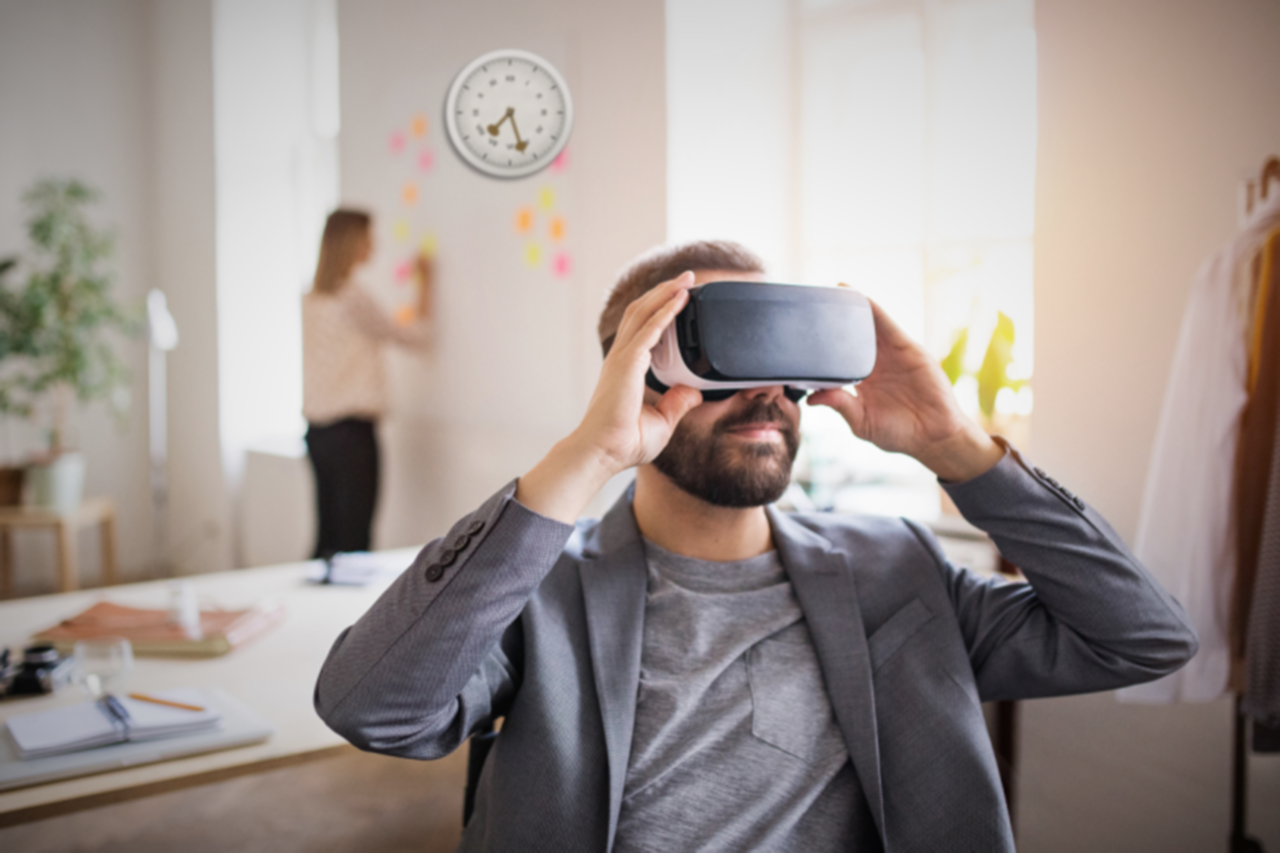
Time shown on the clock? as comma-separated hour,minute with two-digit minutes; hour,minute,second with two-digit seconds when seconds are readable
7,27
